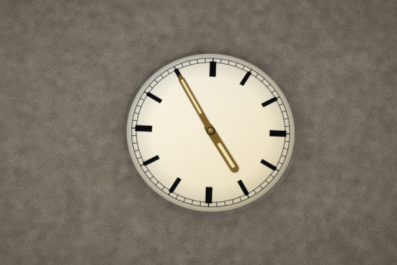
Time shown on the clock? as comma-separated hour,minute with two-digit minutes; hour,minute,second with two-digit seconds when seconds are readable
4,55
